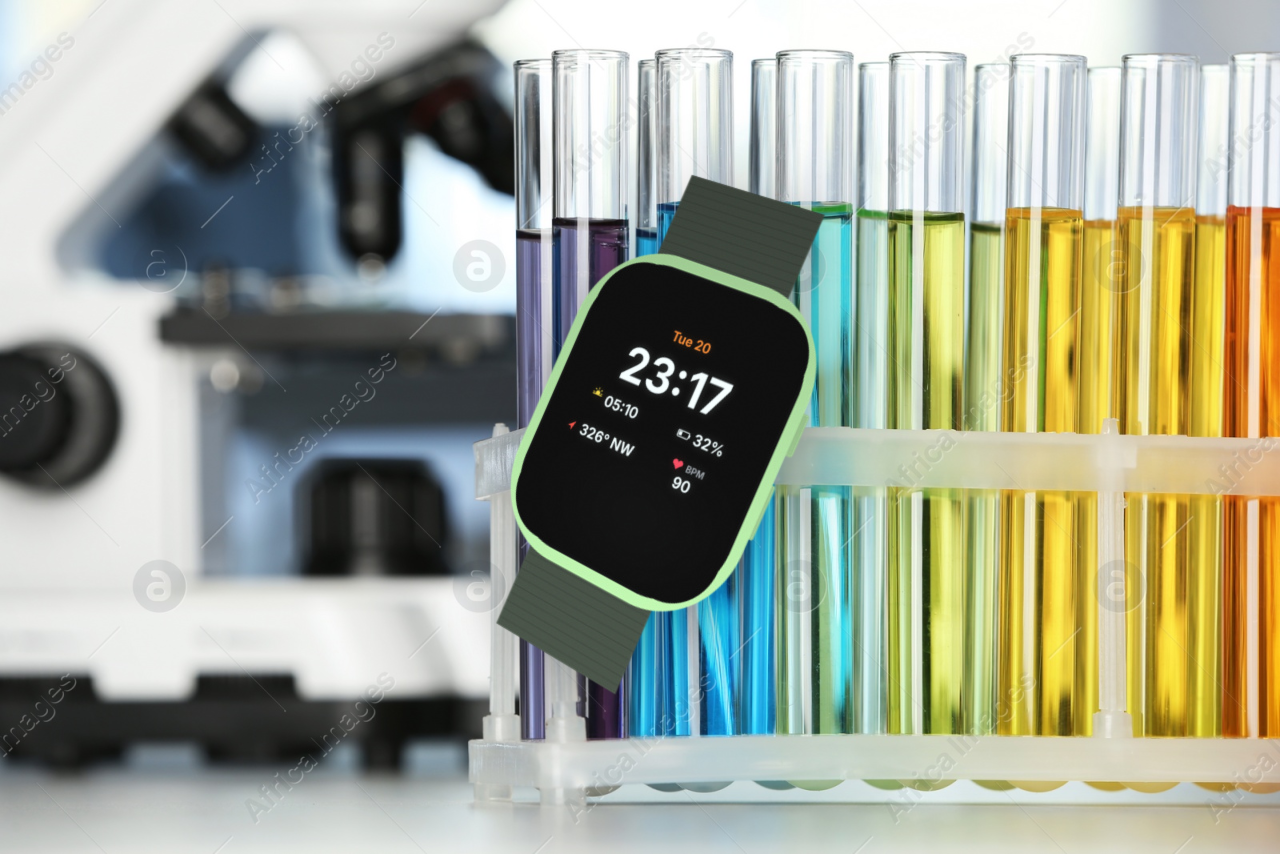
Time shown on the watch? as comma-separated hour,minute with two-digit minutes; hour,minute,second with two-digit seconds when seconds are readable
23,17
